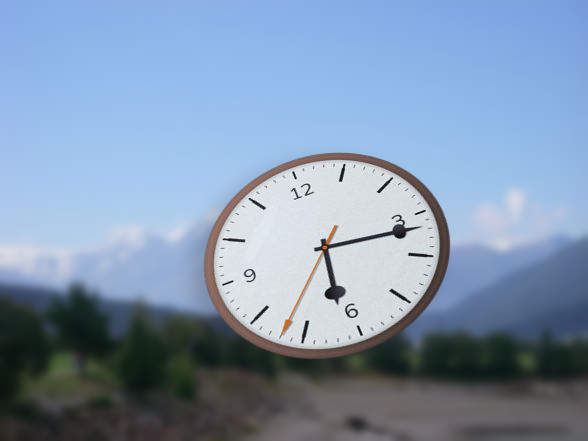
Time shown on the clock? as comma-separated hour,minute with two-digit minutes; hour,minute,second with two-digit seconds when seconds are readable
6,16,37
